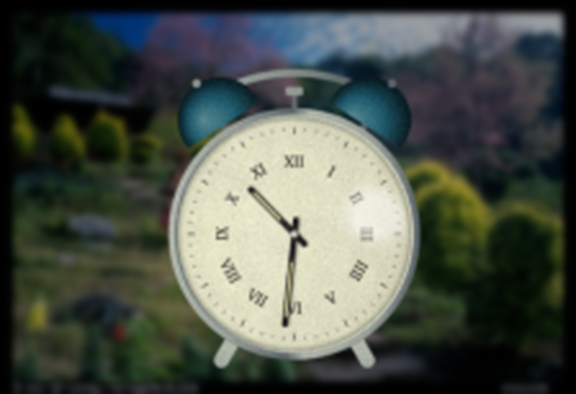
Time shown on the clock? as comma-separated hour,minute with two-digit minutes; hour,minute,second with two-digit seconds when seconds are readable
10,31
